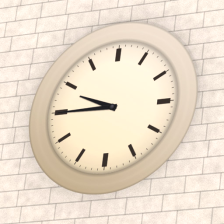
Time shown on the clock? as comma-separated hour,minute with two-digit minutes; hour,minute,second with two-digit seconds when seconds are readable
9,45
